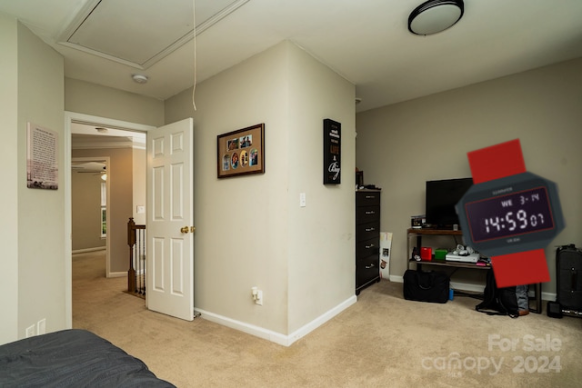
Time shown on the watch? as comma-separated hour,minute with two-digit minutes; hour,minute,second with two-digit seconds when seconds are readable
14,59,07
